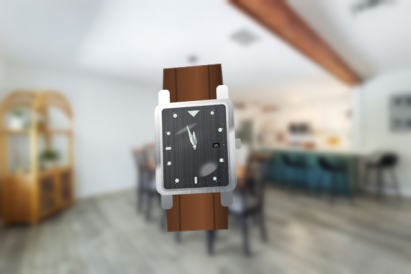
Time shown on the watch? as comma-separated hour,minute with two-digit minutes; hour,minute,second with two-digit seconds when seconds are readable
11,57
